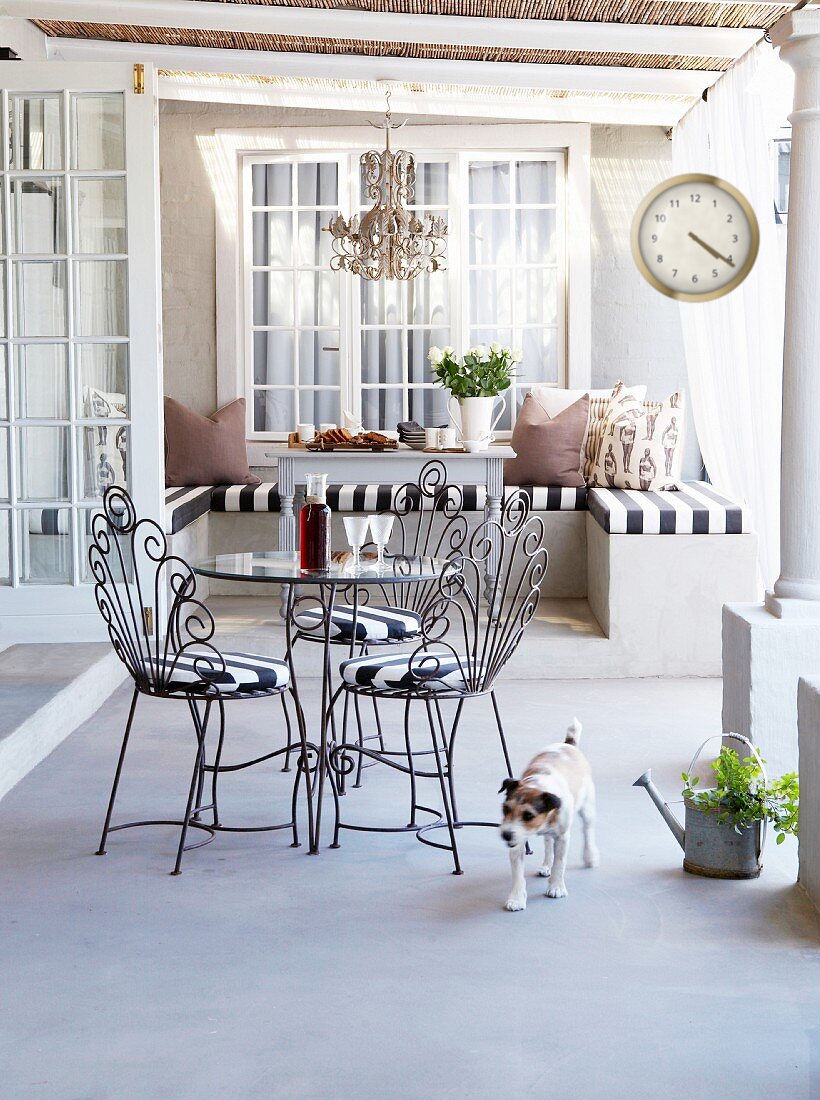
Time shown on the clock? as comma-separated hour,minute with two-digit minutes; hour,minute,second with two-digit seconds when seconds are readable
4,21
